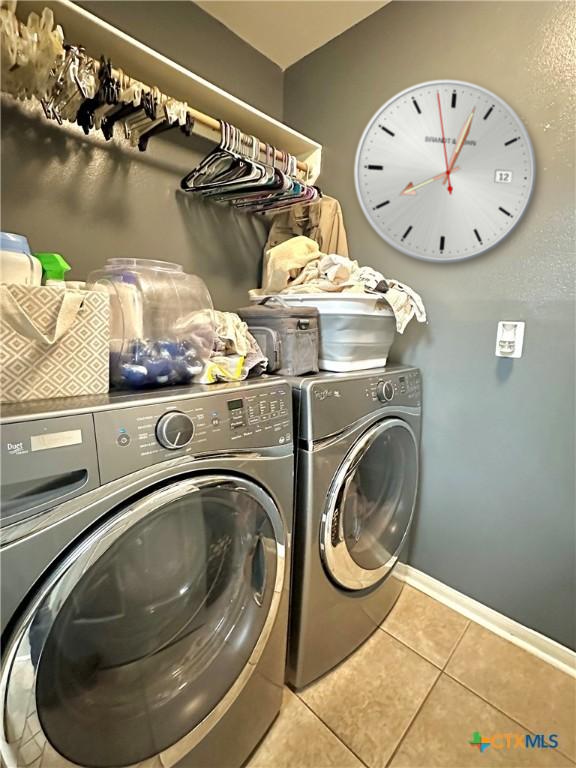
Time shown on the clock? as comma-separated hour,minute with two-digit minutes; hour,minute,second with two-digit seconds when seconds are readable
8,02,58
